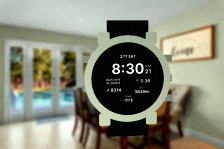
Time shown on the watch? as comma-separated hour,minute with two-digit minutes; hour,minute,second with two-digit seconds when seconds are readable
8,30
